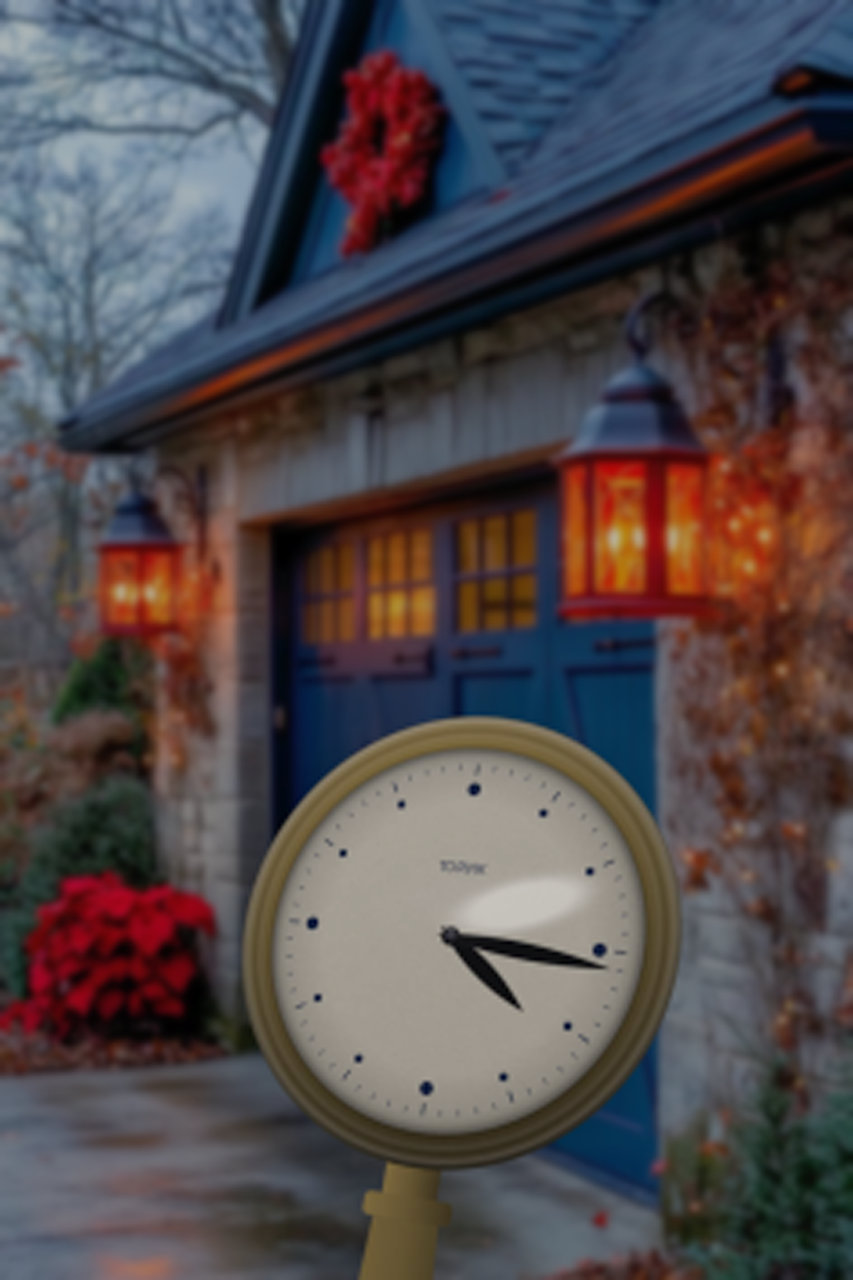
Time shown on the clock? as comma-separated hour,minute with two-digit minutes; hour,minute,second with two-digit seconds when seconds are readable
4,16
